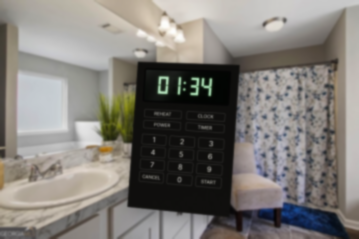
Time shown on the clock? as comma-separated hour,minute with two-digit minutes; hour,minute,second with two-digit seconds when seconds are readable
1,34
